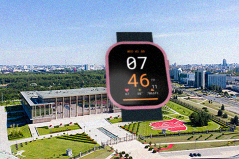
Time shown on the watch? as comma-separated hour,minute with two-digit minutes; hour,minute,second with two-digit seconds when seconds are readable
7,46
